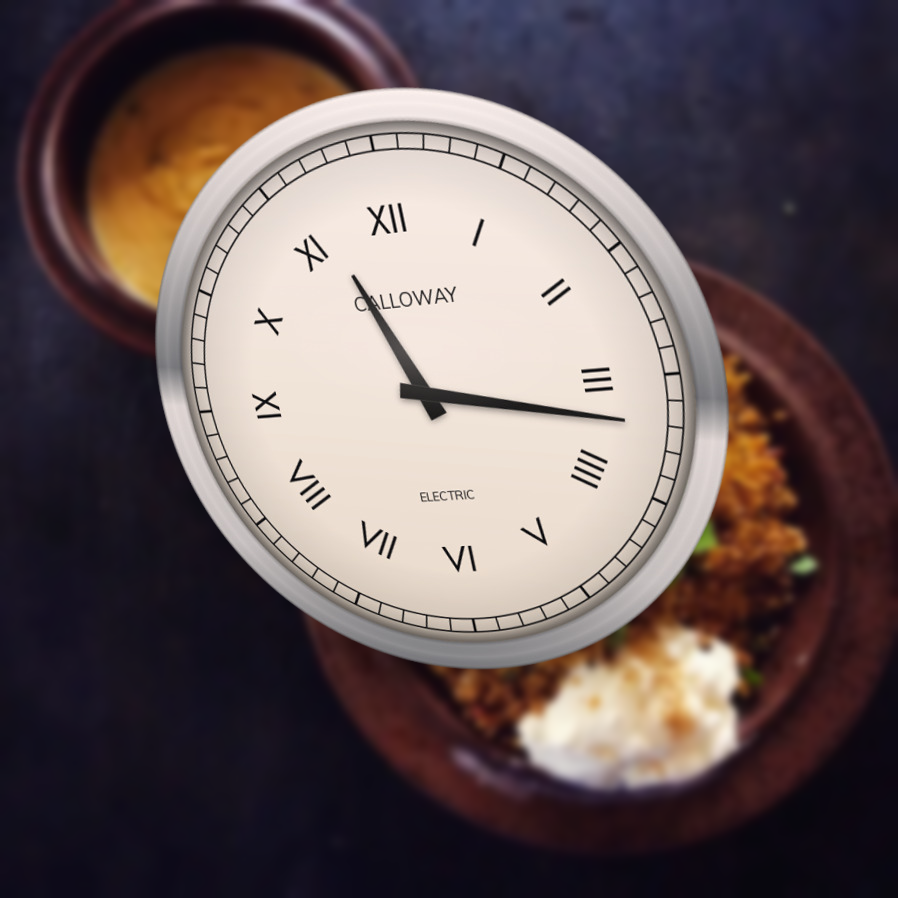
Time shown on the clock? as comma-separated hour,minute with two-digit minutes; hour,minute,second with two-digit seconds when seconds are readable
11,17
